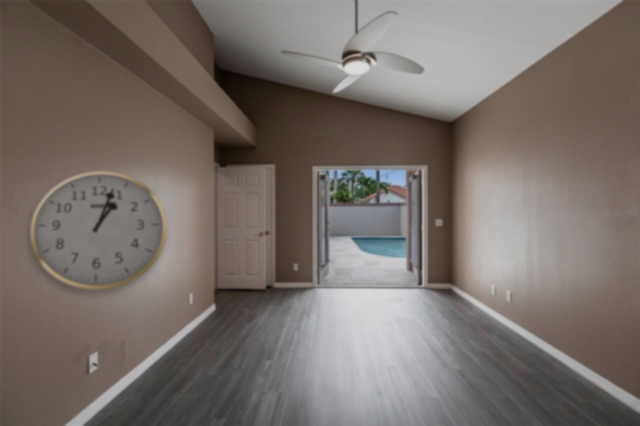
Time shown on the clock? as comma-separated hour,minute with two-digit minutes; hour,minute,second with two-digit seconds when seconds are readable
1,03
